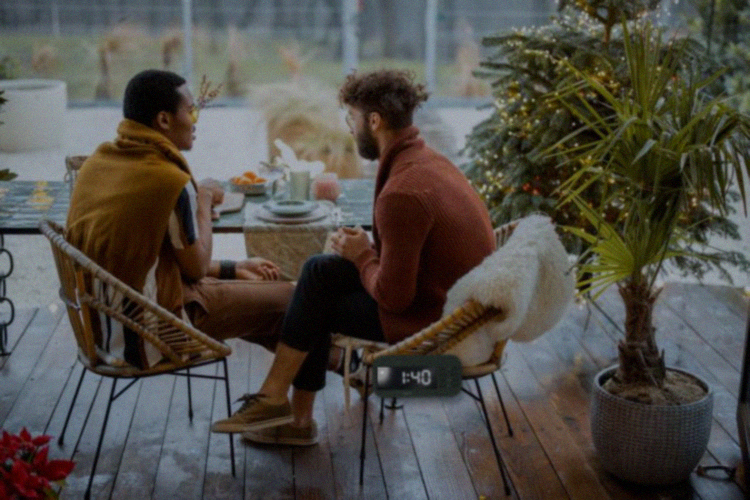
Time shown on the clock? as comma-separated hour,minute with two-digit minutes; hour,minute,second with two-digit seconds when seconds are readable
1,40
